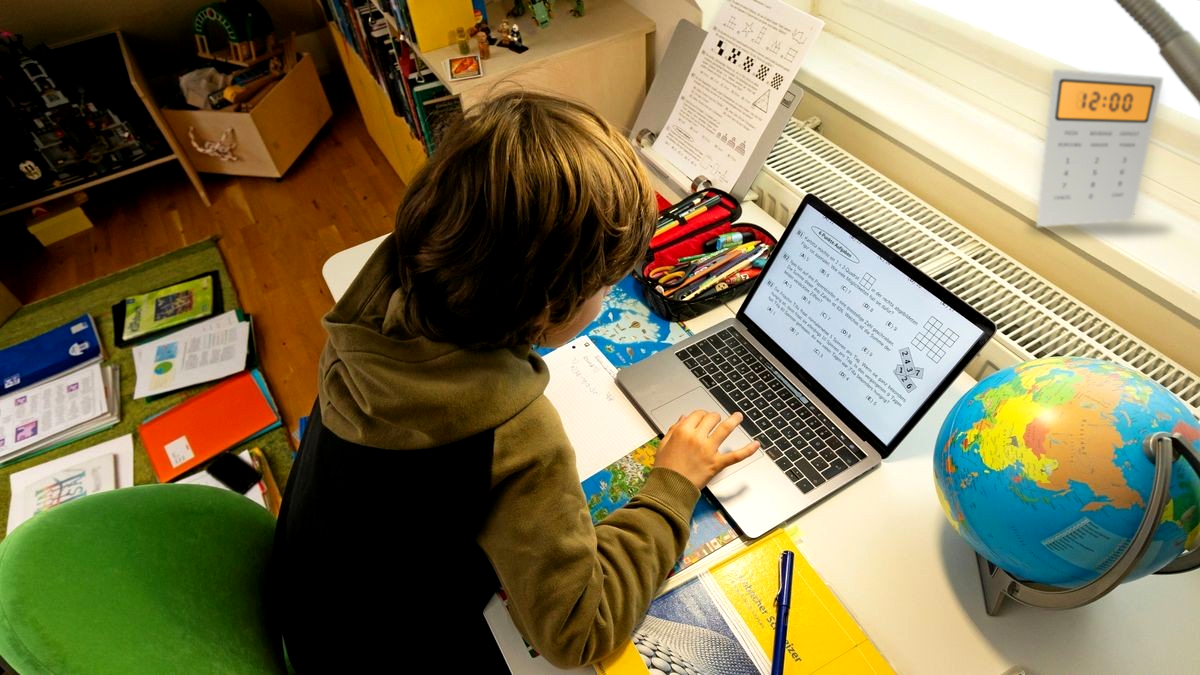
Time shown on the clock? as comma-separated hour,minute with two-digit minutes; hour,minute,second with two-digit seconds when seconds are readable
12,00
